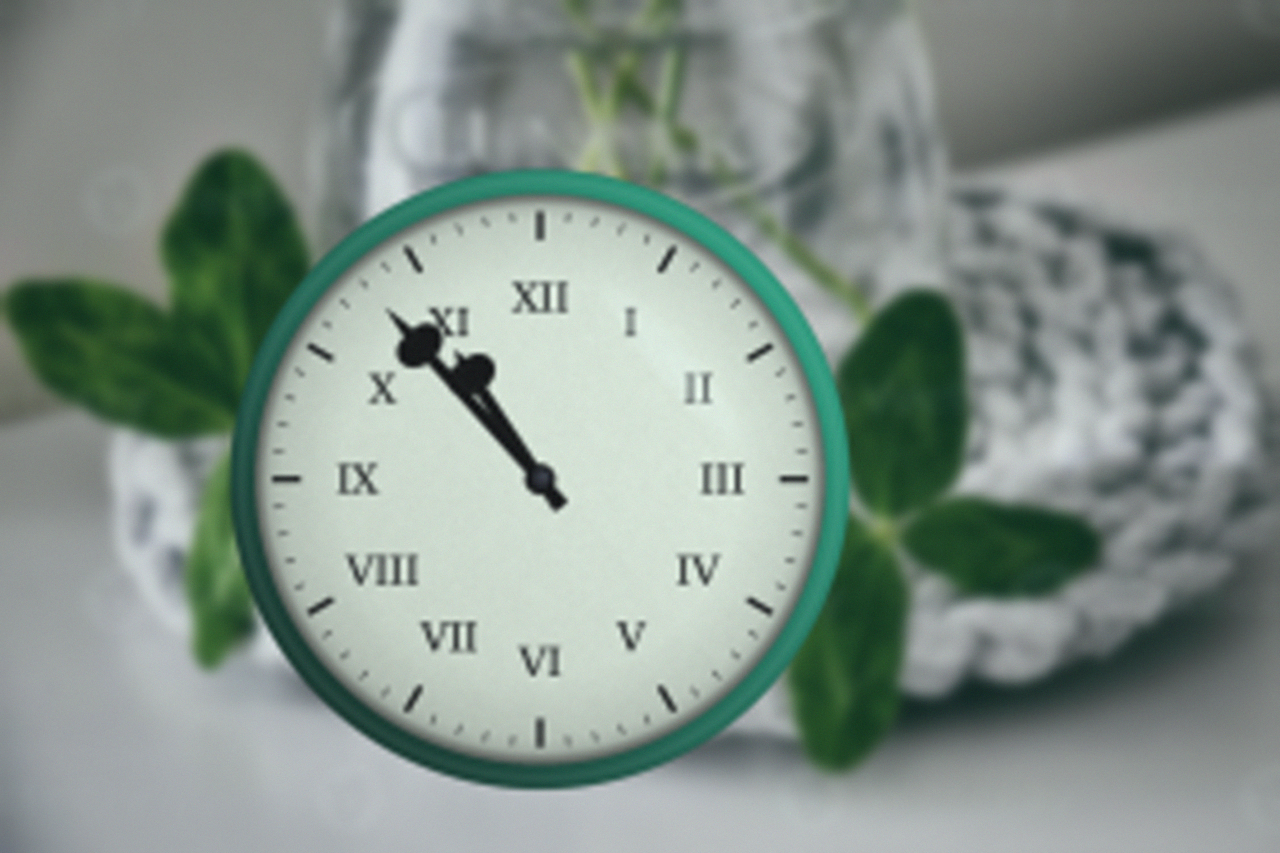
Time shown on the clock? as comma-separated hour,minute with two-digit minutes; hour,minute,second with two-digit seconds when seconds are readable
10,53
